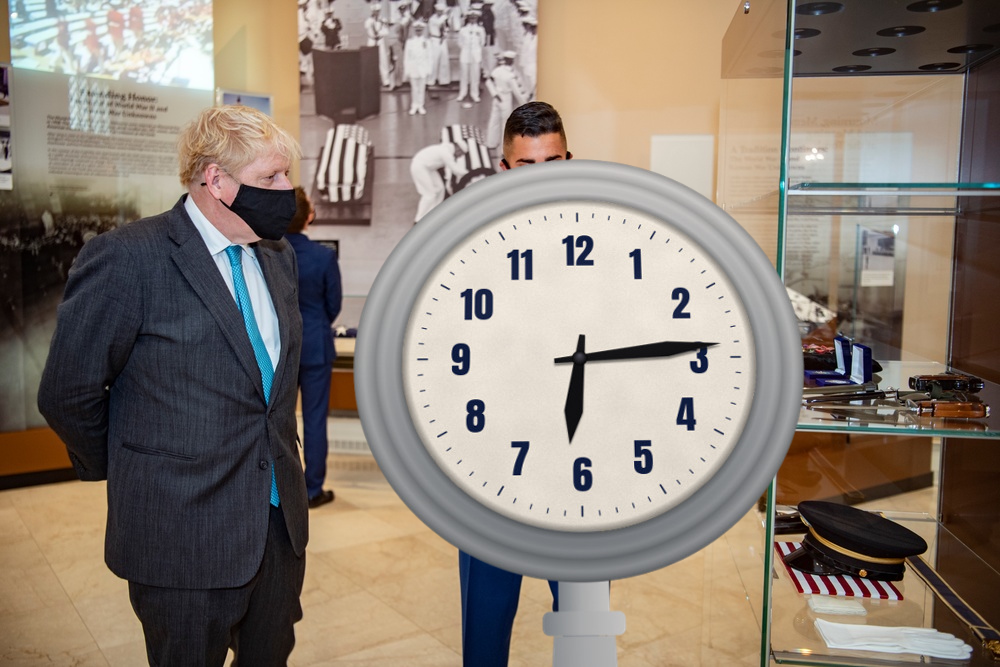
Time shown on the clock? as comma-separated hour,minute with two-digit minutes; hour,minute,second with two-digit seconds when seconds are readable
6,14
